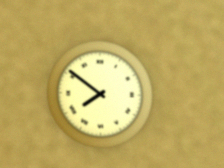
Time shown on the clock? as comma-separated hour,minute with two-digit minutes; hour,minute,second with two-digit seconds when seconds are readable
7,51
